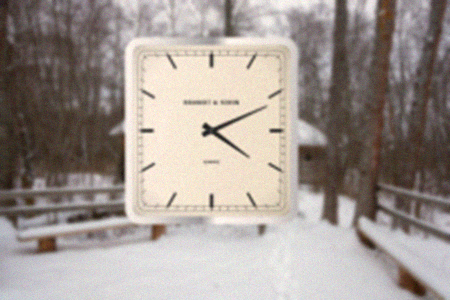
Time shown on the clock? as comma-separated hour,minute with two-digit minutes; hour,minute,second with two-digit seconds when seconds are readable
4,11
